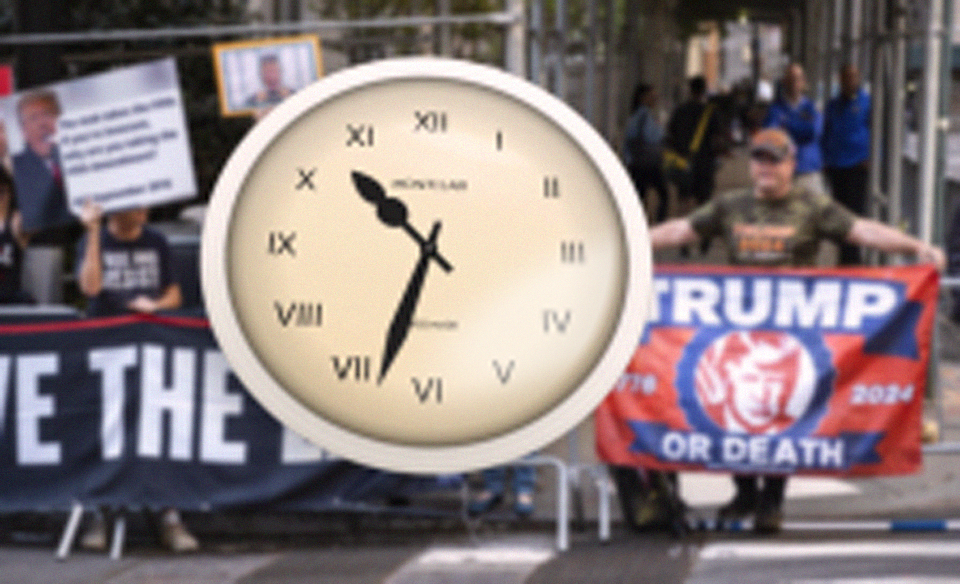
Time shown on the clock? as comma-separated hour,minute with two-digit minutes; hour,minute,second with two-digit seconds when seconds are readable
10,33
